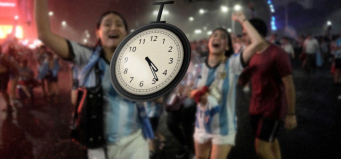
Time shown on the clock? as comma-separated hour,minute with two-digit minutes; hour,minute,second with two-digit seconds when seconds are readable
4,24
